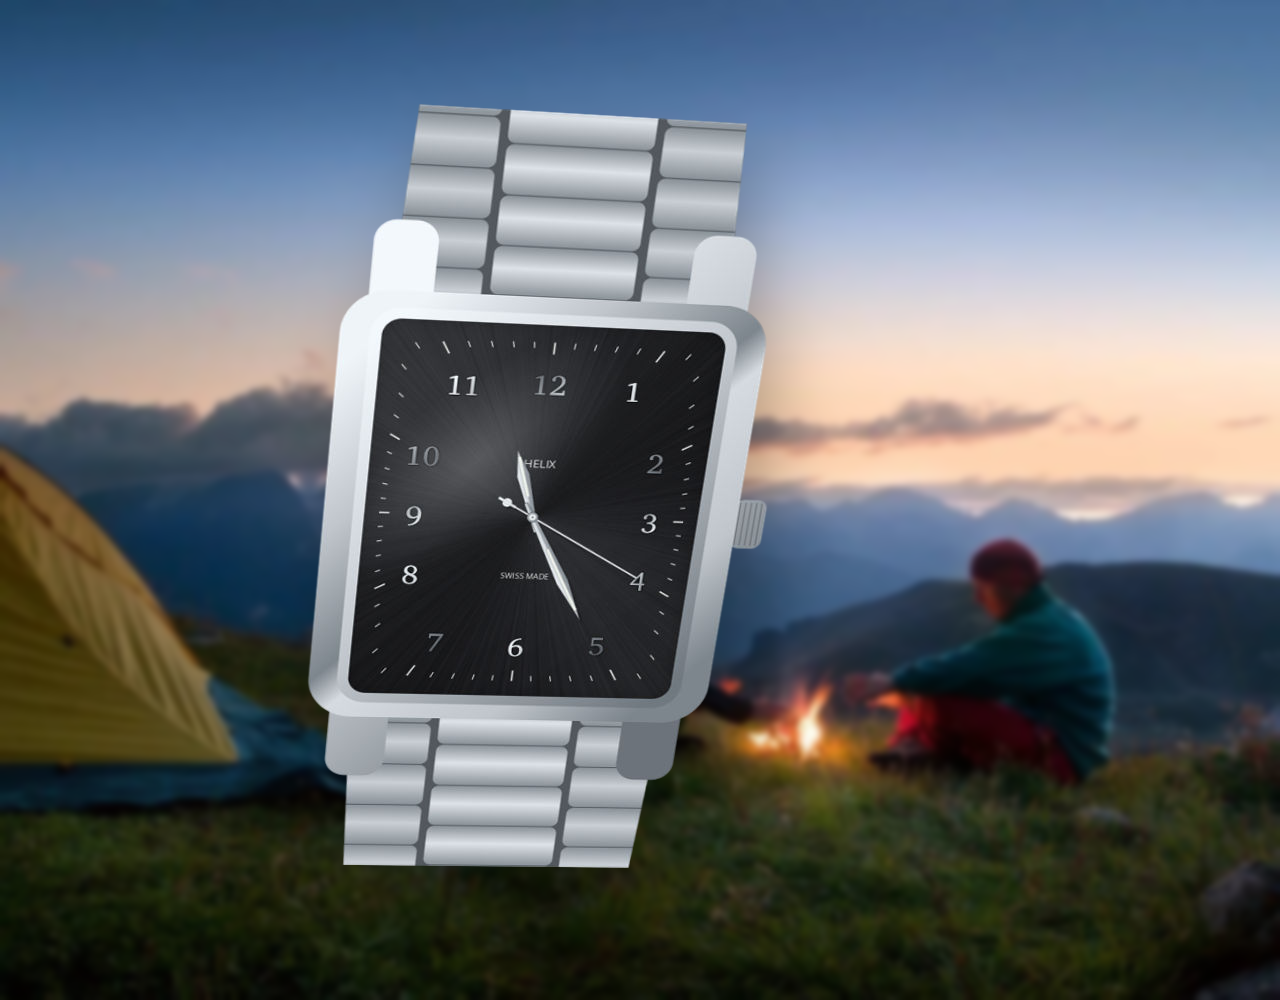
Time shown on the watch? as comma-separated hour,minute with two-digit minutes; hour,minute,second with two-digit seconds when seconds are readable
11,25,20
